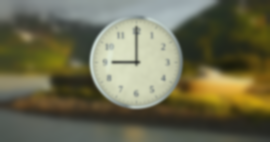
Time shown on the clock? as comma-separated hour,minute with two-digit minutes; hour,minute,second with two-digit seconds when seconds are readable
9,00
